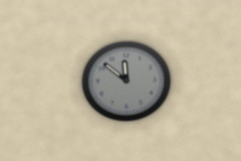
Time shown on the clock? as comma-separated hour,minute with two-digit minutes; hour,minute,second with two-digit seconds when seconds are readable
11,52
